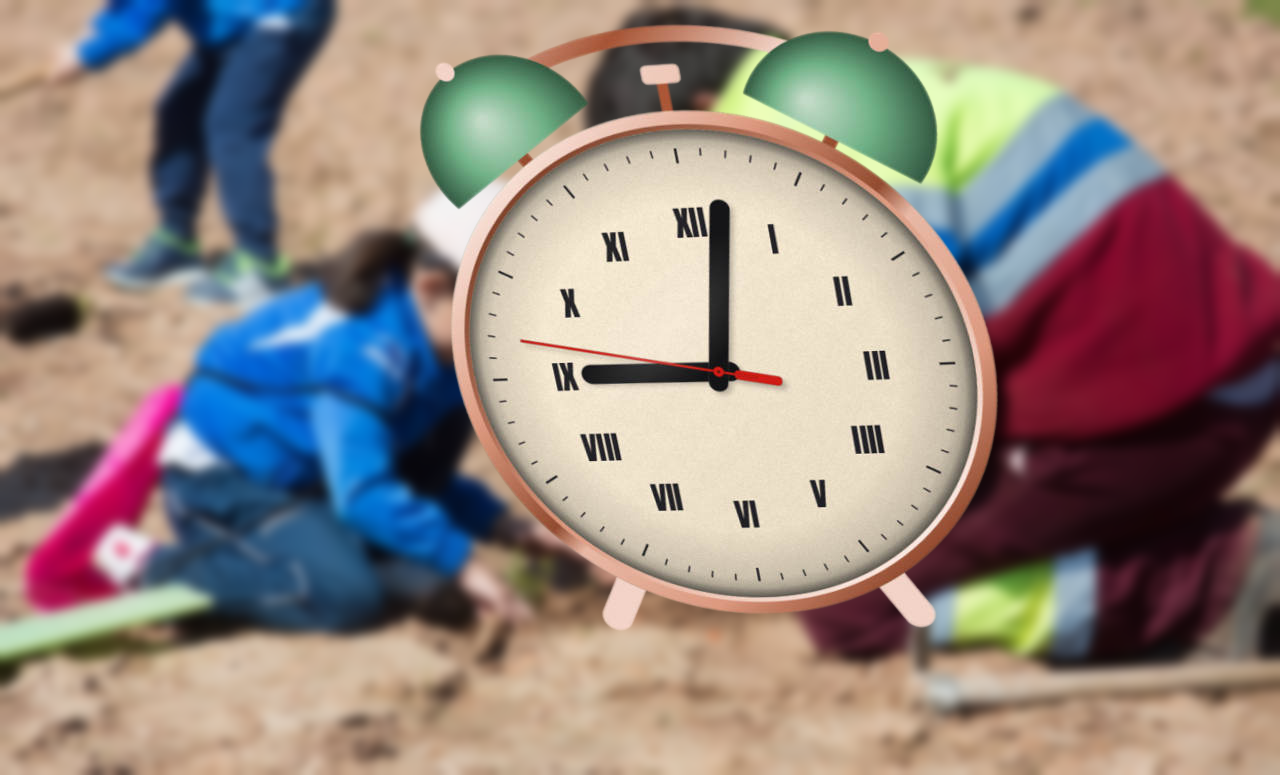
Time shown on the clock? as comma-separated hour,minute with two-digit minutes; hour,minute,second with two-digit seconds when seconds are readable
9,01,47
